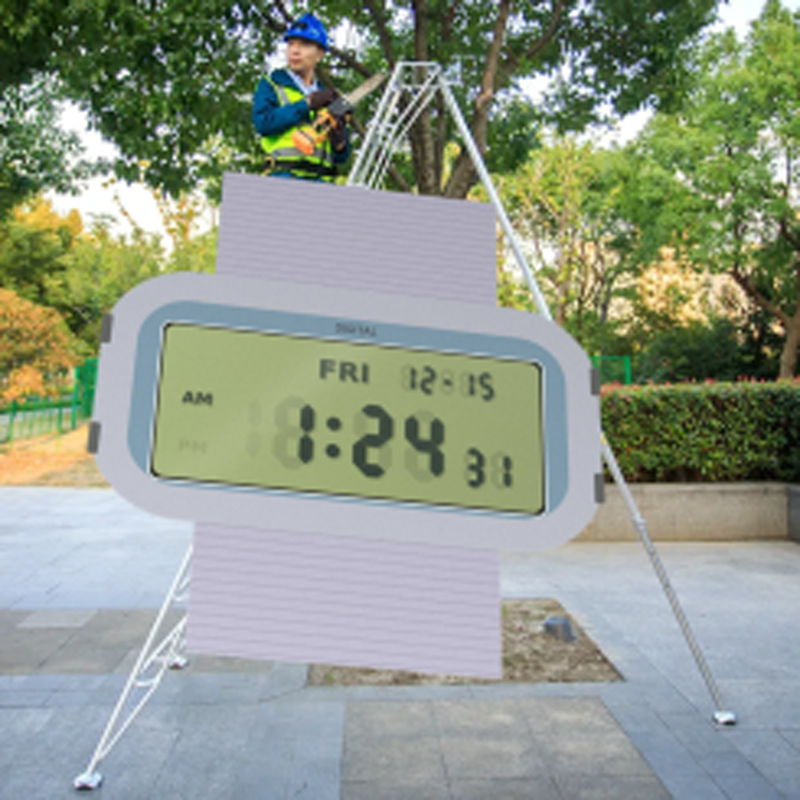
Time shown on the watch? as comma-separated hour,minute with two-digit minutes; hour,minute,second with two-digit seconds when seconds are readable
1,24,31
